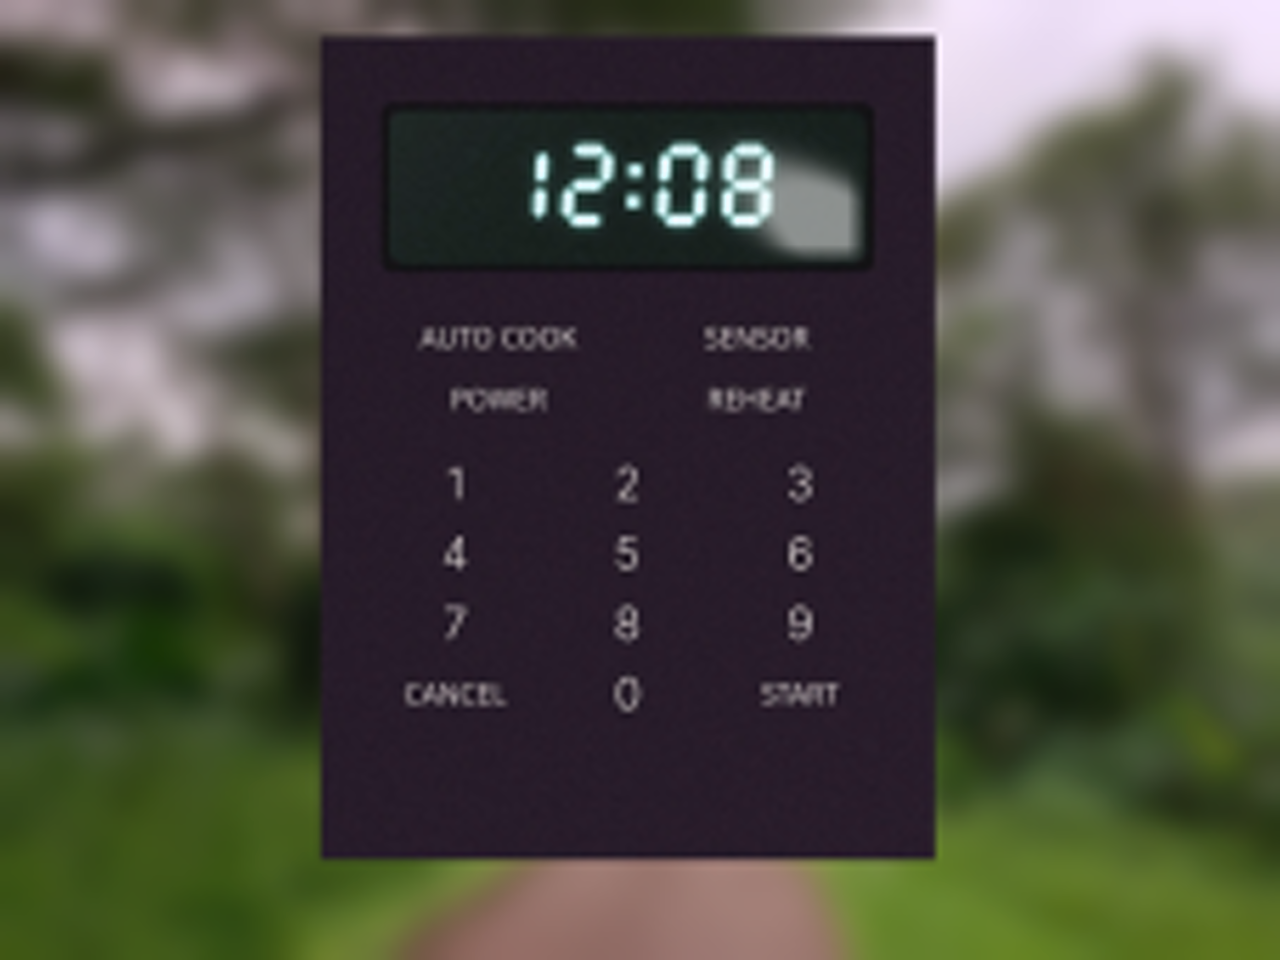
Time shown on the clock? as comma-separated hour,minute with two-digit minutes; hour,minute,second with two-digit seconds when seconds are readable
12,08
